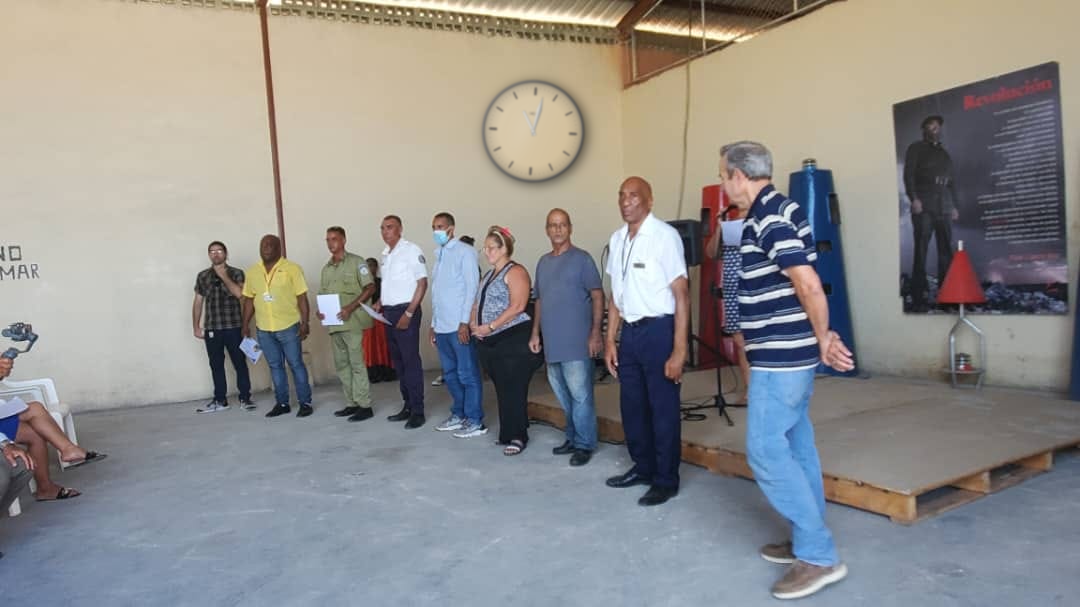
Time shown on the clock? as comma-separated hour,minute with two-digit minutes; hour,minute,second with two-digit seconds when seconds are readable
11,02
